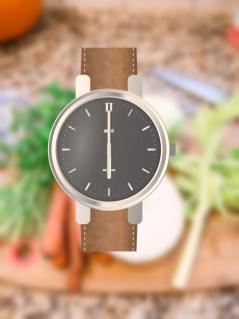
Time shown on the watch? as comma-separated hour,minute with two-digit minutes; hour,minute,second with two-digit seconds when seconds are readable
6,00
